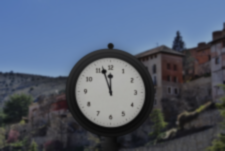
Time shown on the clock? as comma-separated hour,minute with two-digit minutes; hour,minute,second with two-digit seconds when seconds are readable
11,57
